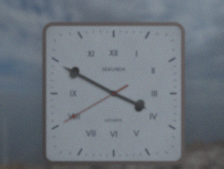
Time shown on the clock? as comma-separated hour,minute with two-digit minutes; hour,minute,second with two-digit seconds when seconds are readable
3,49,40
